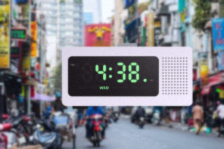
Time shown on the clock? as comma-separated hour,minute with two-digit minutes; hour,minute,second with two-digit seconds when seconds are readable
4,38
